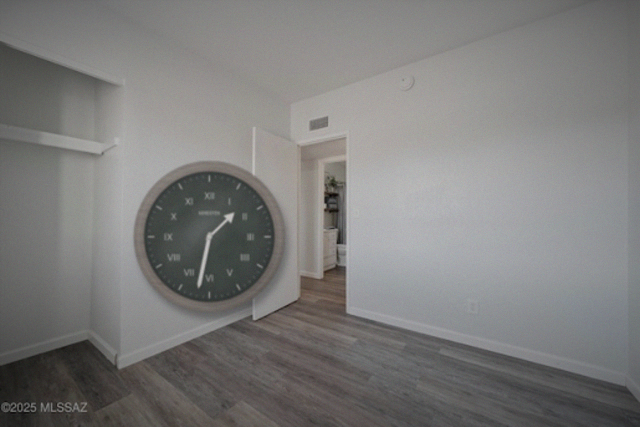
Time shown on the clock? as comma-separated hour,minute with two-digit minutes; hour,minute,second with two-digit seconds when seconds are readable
1,32
